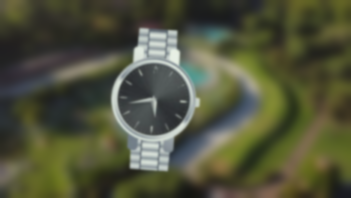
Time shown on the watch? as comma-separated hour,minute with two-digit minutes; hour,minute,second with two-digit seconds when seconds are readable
5,43
